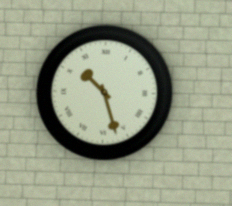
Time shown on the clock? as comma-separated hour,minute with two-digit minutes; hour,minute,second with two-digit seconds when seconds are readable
10,27
